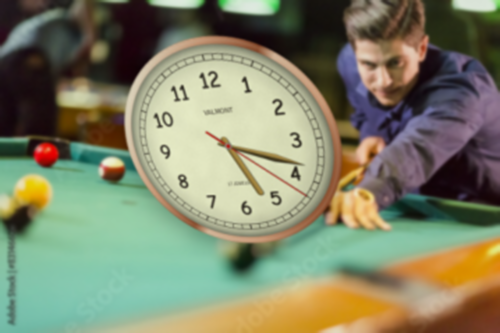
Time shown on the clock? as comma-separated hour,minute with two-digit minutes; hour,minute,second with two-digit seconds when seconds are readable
5,18,22
